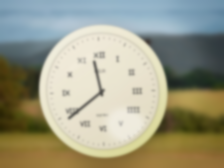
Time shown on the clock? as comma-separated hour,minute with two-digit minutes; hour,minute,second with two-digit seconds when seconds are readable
11,39
